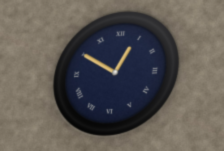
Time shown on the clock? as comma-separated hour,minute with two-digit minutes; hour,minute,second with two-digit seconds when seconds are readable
12,50
